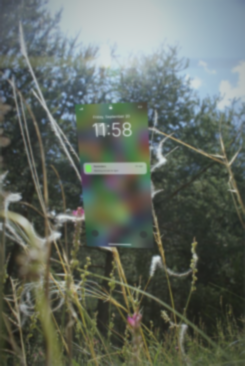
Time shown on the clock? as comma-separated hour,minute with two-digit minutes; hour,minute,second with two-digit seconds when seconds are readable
11,58
